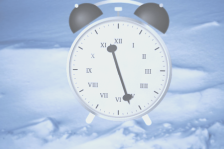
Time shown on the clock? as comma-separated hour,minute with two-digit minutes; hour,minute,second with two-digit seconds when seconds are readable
11,27
